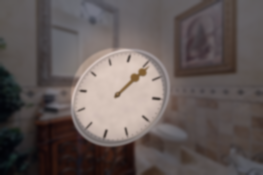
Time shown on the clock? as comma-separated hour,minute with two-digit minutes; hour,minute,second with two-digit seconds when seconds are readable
1,06
